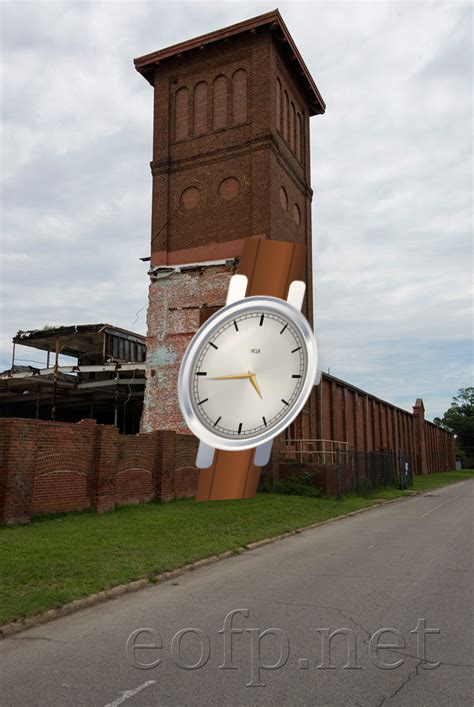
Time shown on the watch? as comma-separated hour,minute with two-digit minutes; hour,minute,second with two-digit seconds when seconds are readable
4,44
